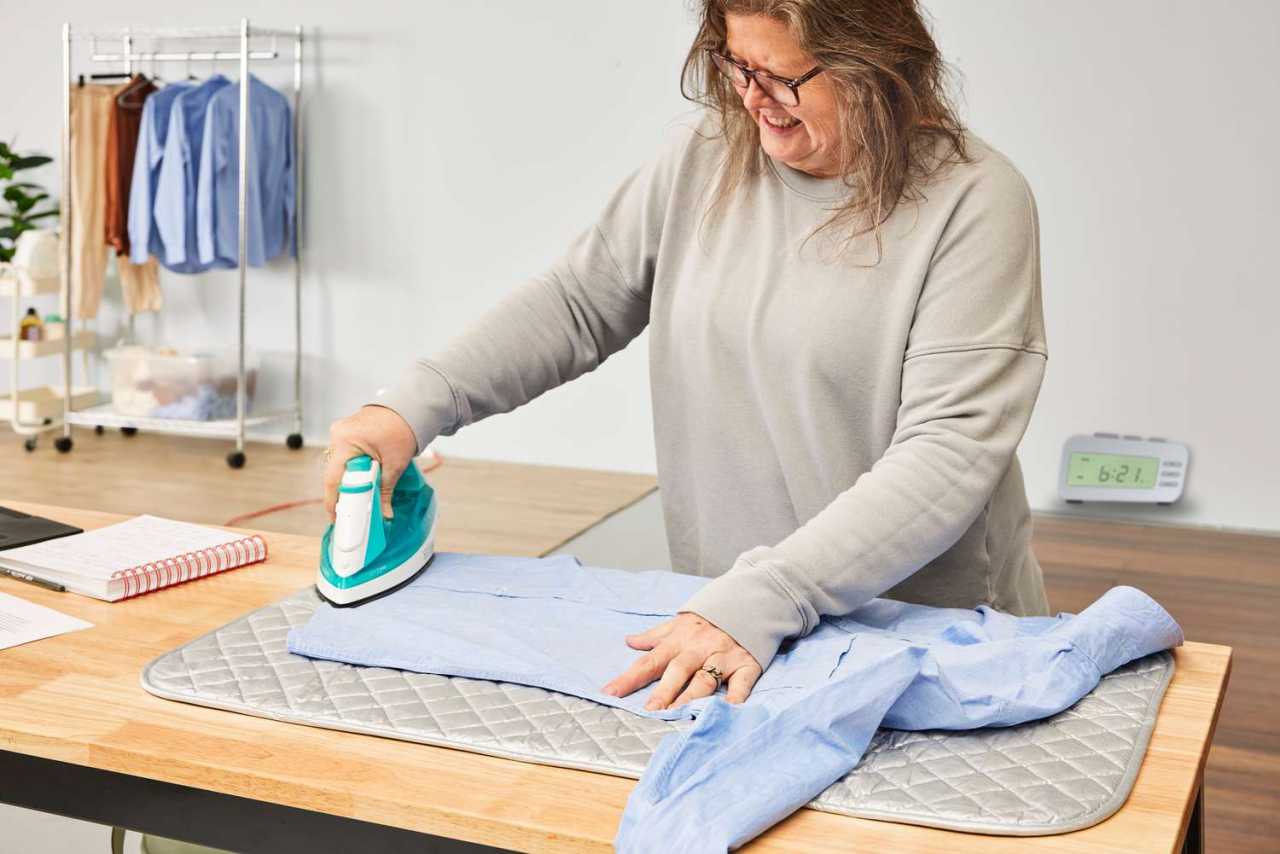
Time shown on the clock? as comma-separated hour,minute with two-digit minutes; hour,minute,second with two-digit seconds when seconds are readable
6,21
